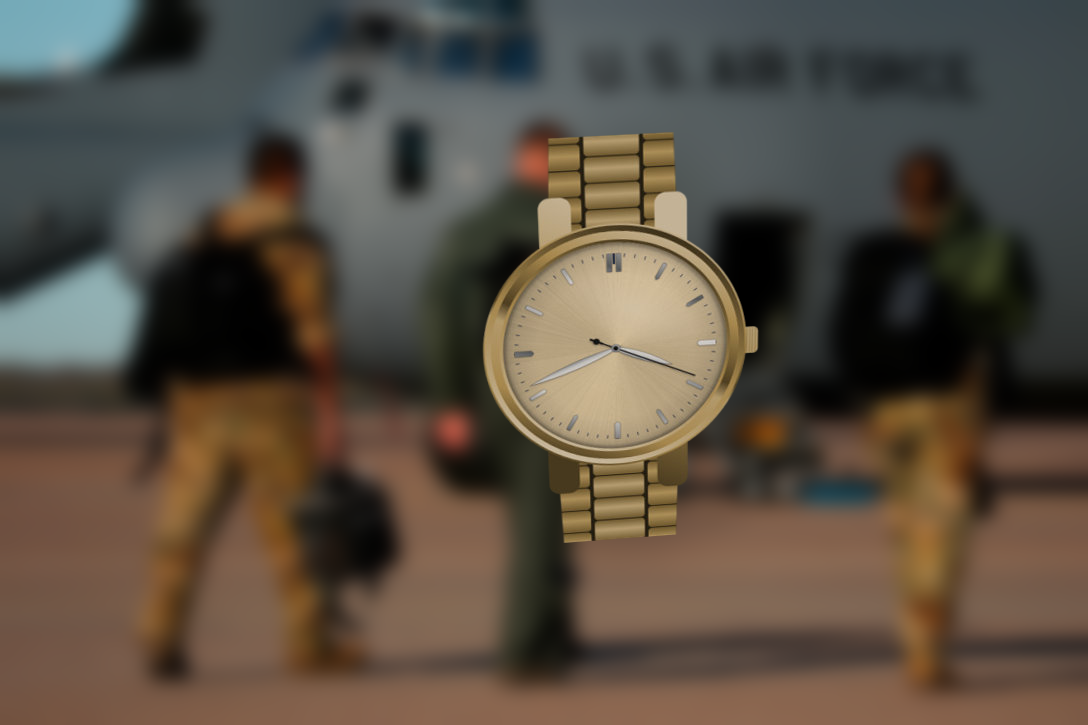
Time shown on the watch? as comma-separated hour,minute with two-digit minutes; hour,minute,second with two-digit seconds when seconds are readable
3,41,19
